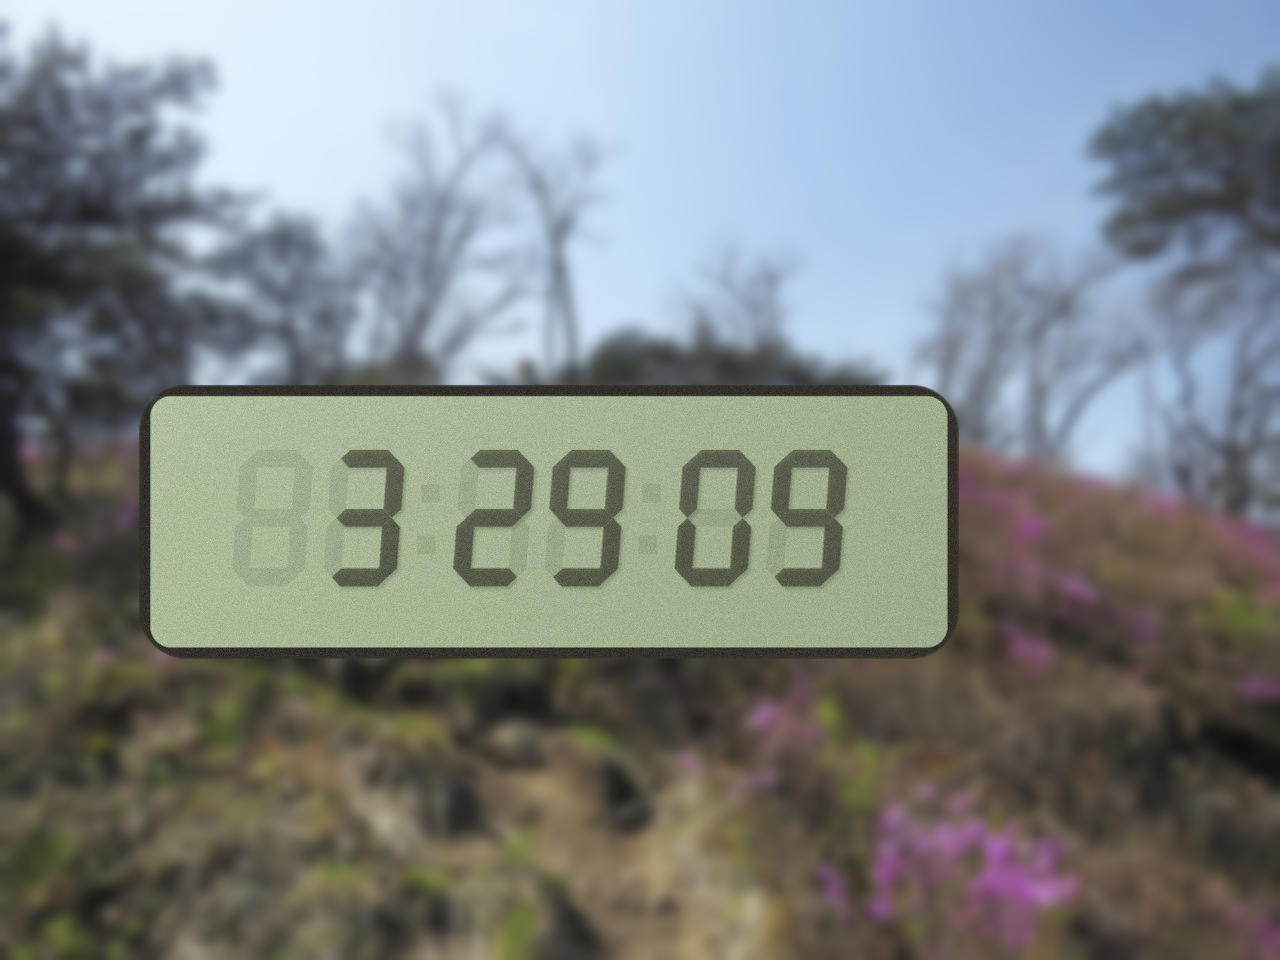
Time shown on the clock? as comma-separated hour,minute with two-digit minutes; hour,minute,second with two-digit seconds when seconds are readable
3,29,09
